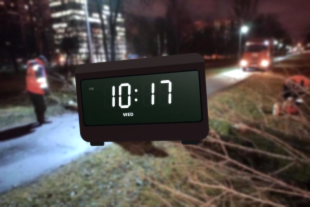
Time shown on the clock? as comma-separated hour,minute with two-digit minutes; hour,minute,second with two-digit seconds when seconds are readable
10,17
